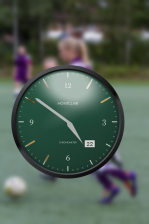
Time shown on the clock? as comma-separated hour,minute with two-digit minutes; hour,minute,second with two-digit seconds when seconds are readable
4,51
